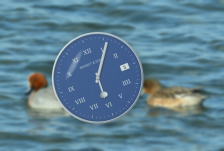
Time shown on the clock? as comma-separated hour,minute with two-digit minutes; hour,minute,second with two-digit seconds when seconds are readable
6,06
